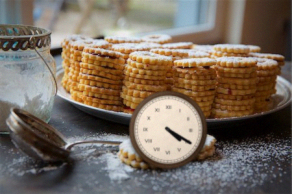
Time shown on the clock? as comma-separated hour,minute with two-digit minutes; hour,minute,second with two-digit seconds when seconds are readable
4,20
